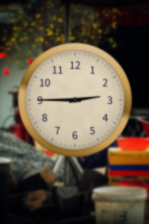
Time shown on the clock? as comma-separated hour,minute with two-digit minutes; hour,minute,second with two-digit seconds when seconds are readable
2,45
